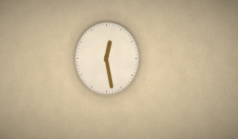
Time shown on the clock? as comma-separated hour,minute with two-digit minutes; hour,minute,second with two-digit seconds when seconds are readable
12,28
